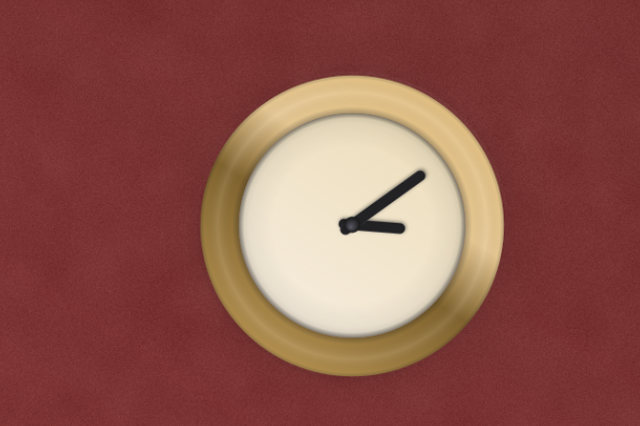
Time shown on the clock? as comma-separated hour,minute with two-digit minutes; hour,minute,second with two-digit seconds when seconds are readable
3,09
